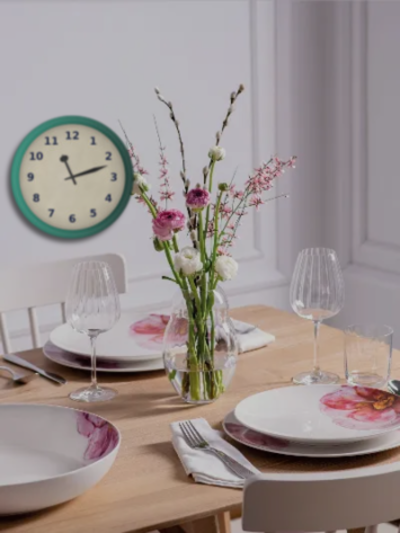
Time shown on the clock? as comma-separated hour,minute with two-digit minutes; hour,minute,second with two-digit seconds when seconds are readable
11,12
